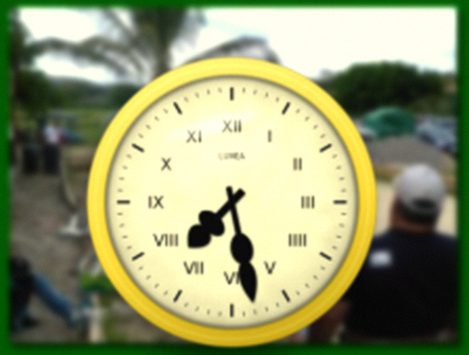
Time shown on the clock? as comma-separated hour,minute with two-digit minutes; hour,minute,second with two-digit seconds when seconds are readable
7,28
